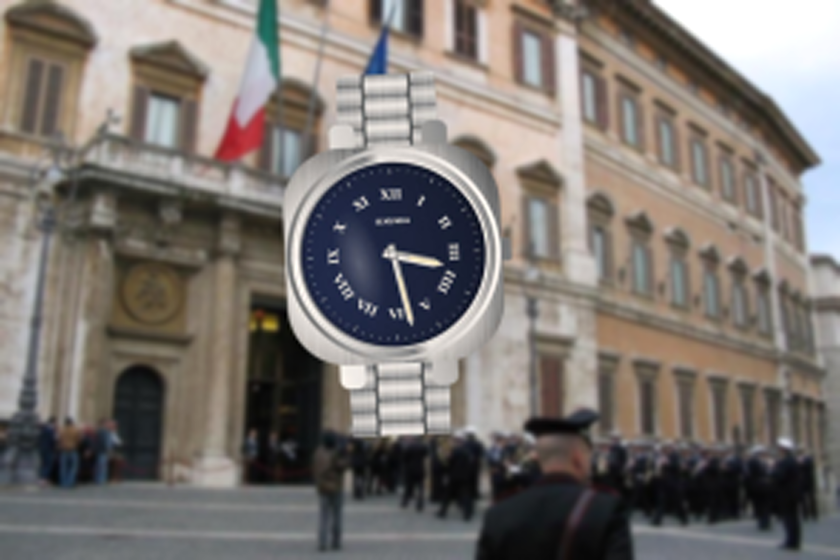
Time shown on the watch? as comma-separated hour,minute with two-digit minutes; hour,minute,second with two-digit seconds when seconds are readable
3,28
